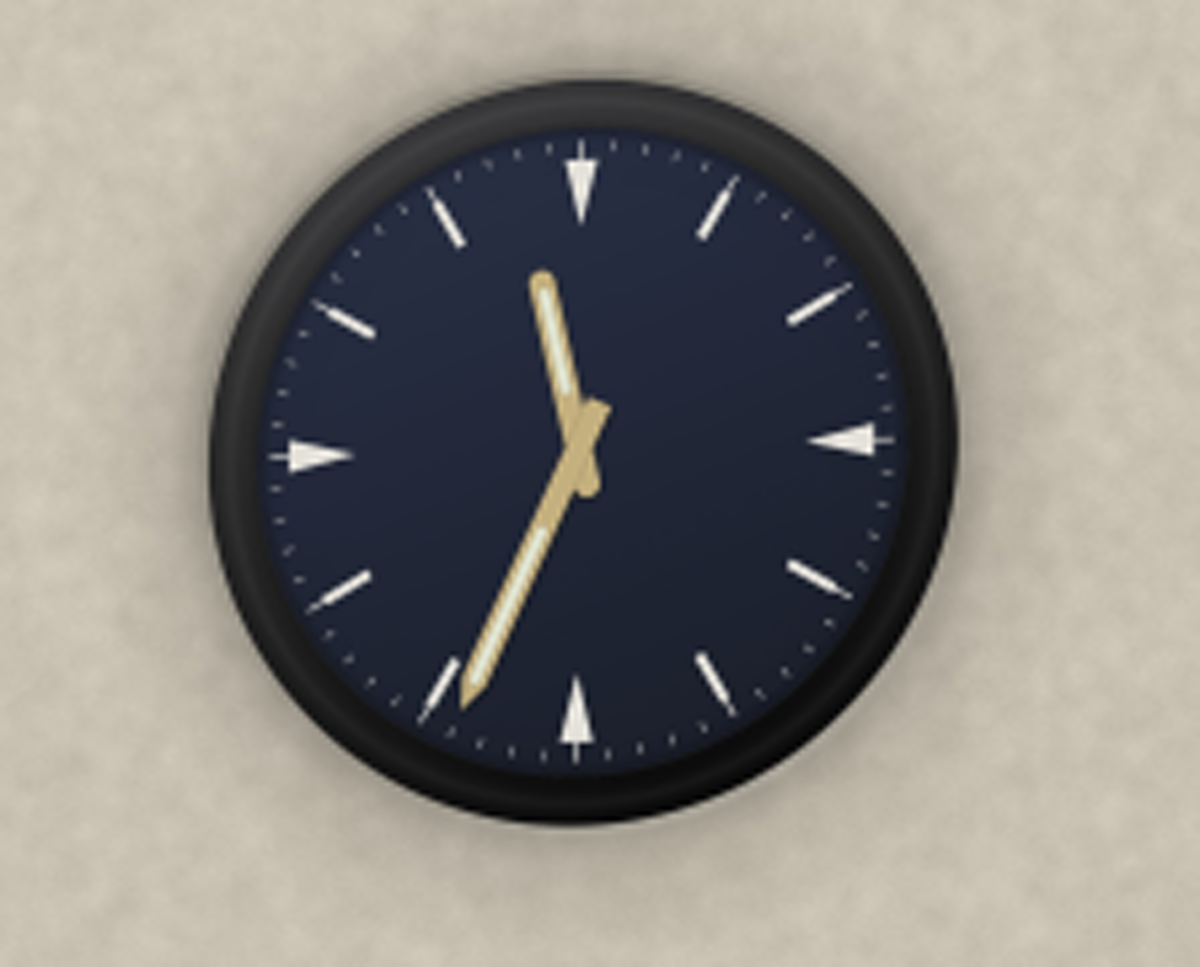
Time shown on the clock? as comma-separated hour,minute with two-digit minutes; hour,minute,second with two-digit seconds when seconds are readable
11,34
